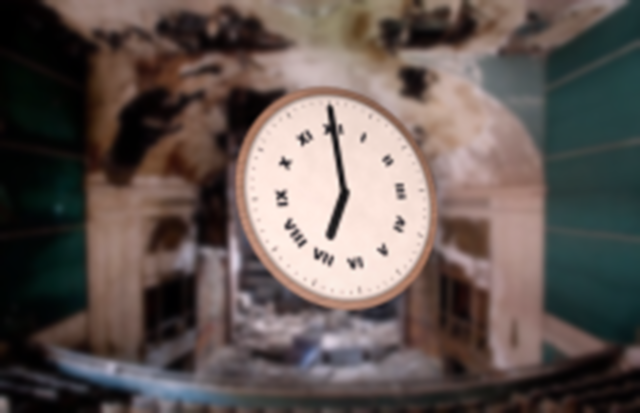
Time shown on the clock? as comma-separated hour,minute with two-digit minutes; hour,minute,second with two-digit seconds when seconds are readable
7,00
